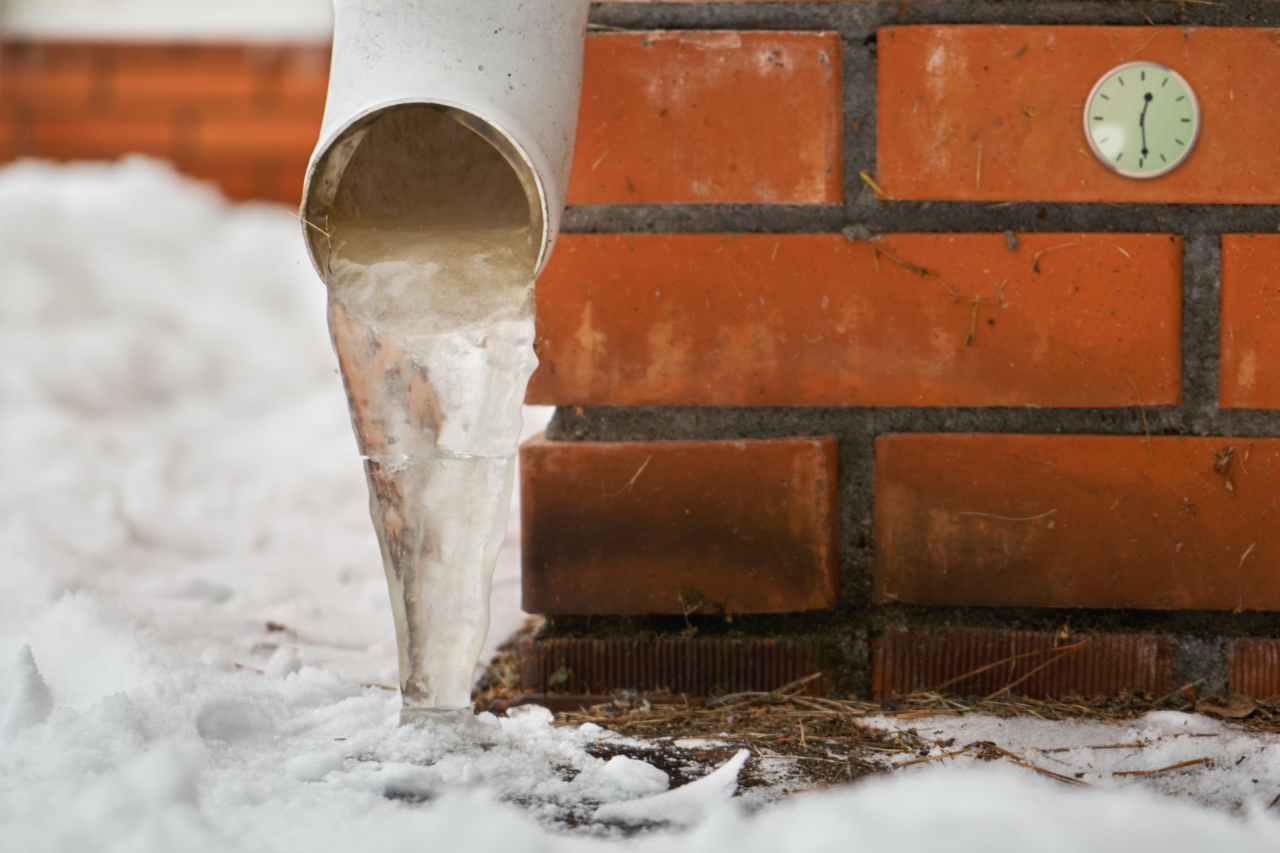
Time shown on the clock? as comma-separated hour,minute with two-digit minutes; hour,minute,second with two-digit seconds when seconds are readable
12,29
